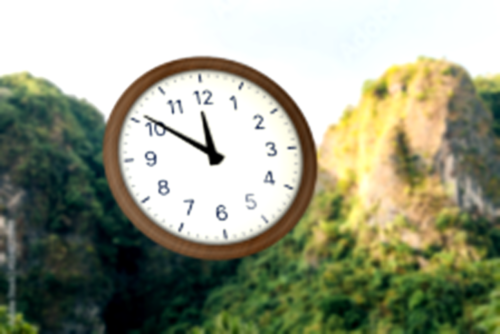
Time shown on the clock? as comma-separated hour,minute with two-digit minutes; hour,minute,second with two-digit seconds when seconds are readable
11,51
